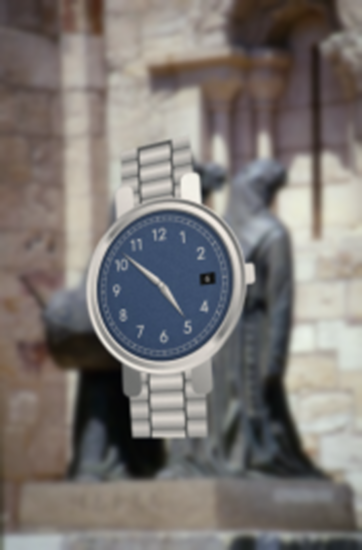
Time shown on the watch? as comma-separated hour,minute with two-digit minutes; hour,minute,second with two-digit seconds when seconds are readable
4,52
